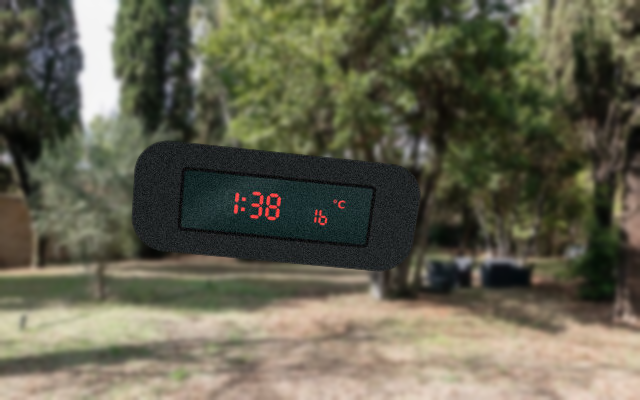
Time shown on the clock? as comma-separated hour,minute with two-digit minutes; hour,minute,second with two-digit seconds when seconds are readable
1,38
